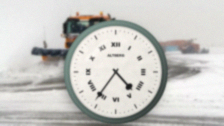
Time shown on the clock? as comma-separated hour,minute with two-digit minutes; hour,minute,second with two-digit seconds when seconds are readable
4,36
